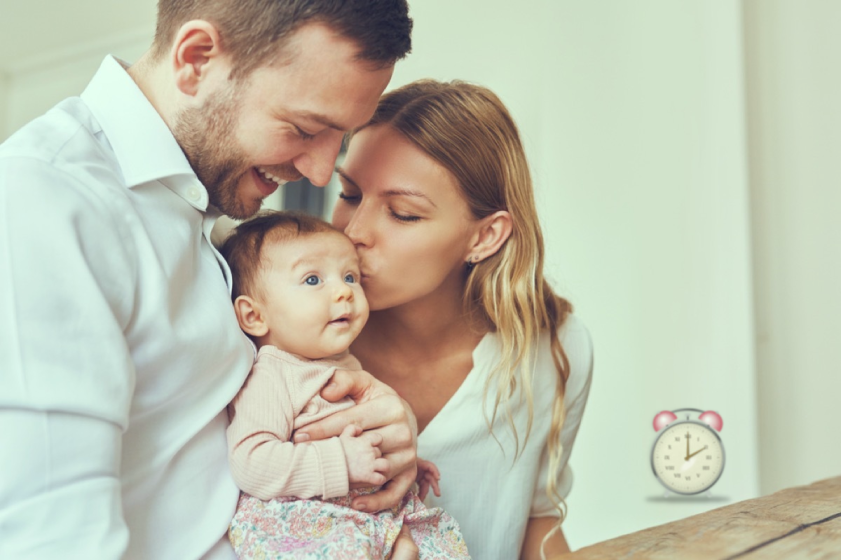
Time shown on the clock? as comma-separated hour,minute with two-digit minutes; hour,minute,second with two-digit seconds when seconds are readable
2,00
